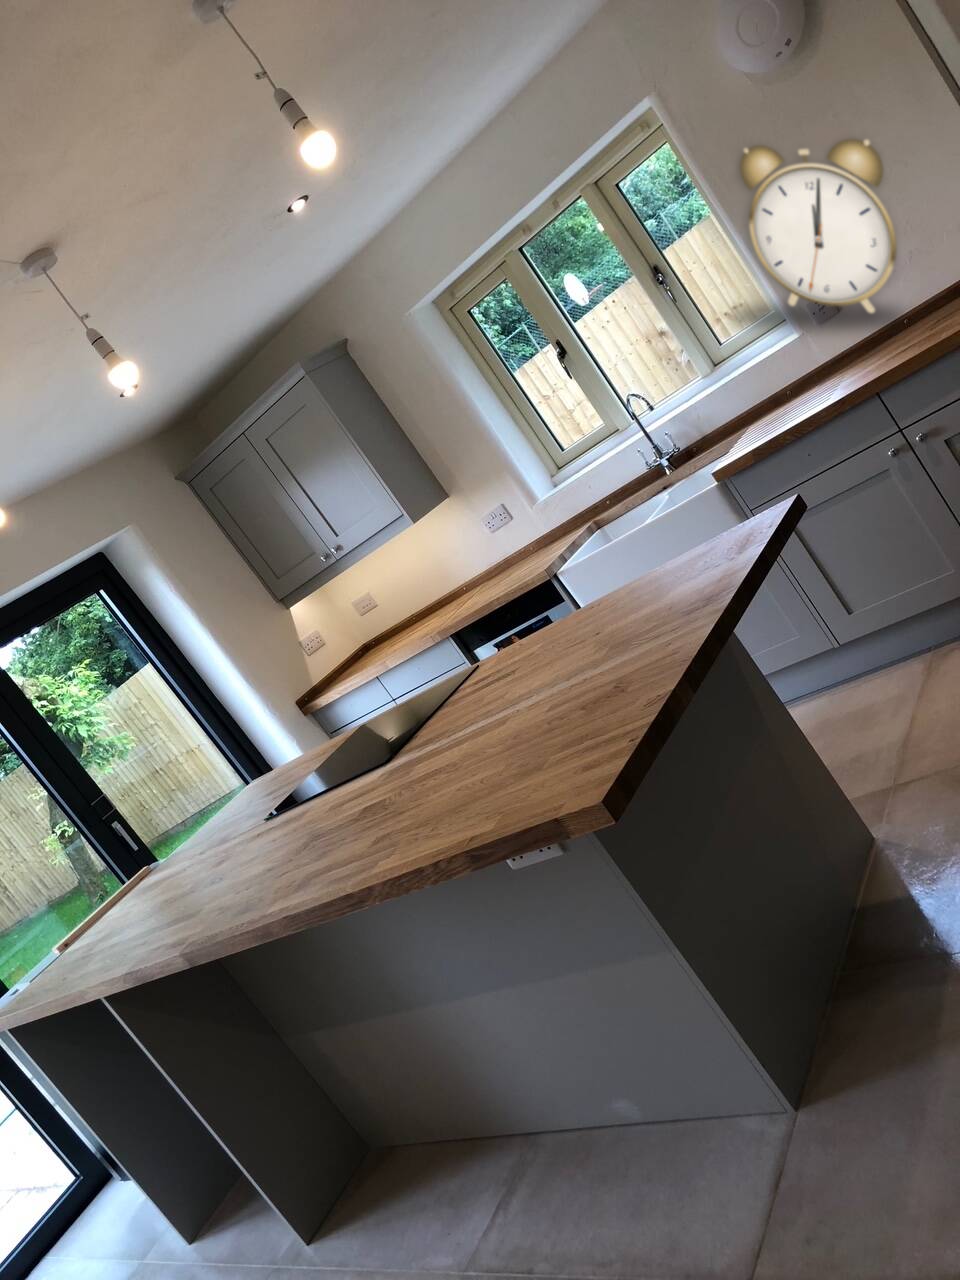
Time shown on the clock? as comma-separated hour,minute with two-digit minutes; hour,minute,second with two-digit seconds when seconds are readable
12,01,33
